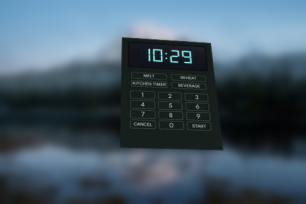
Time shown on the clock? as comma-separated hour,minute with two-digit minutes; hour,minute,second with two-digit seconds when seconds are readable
10,29
